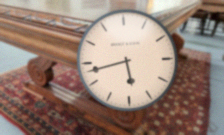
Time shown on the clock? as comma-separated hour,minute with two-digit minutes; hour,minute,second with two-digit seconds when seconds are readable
5,43
